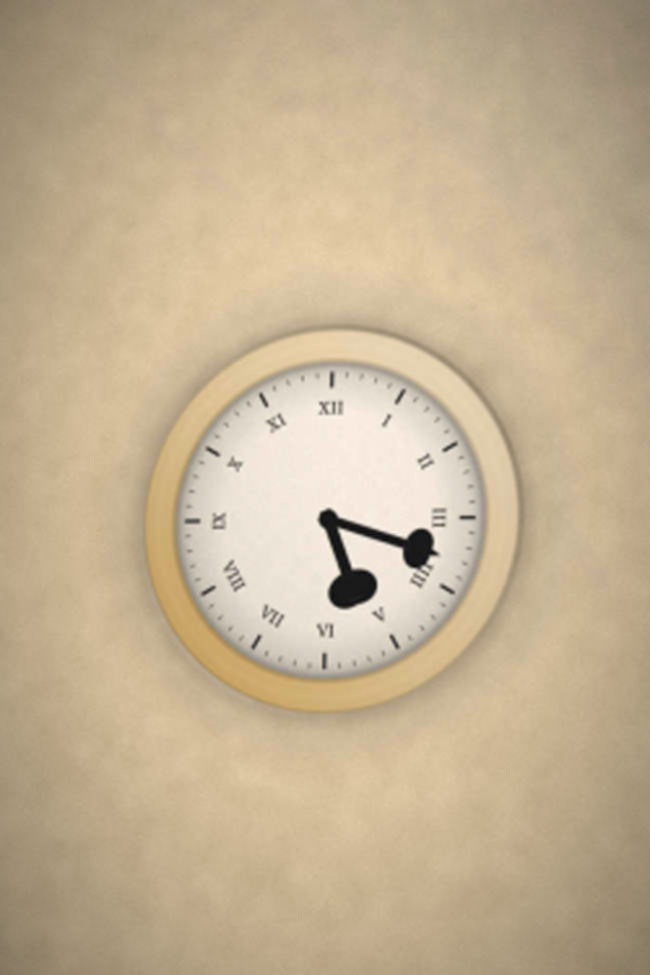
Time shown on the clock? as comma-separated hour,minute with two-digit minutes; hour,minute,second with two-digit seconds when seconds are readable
5,18
